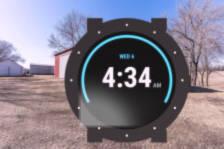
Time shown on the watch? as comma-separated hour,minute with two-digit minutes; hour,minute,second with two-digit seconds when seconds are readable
4,34
